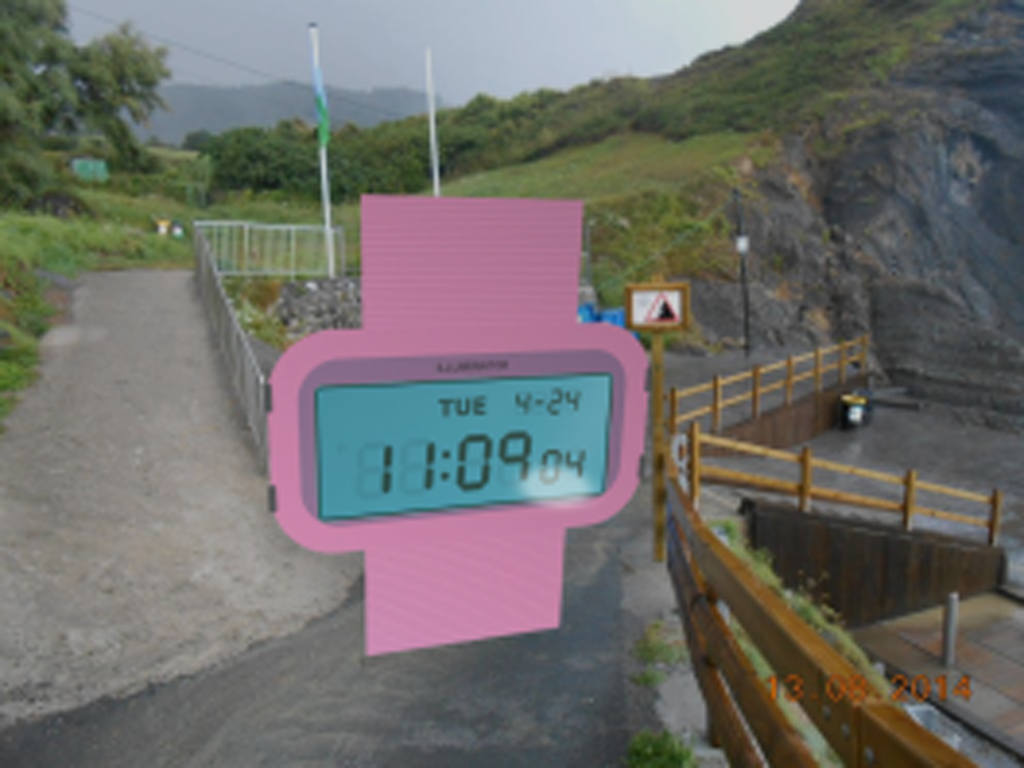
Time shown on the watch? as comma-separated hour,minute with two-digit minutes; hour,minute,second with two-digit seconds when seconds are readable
11,09,04
